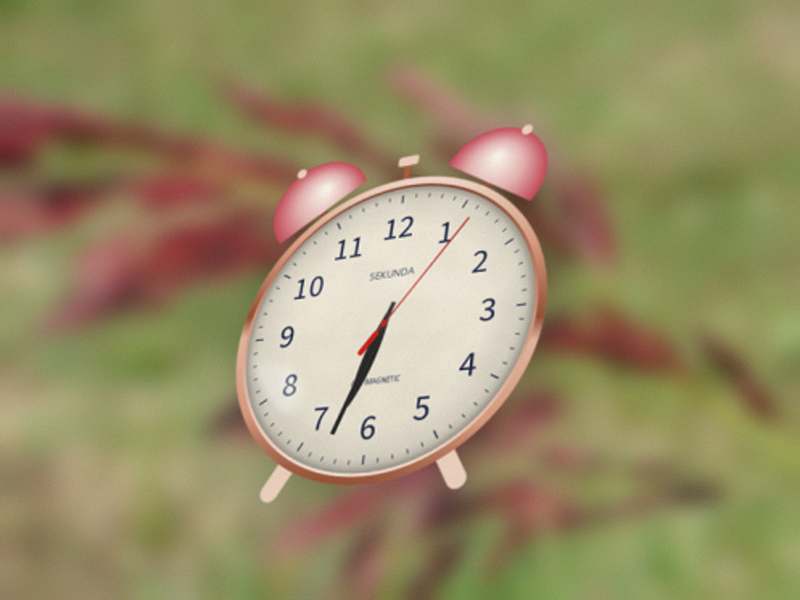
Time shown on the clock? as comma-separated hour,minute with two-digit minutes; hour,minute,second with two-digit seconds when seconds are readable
6,33,06
